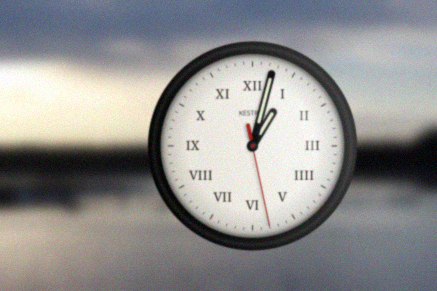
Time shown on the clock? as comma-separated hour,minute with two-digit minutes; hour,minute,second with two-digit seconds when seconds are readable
1,02,28
